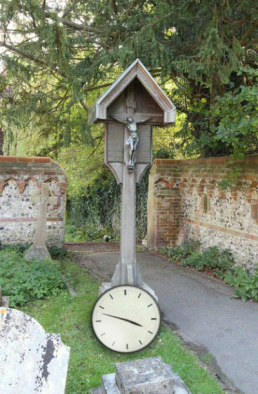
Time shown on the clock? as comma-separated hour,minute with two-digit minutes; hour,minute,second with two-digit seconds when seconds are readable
3,48
